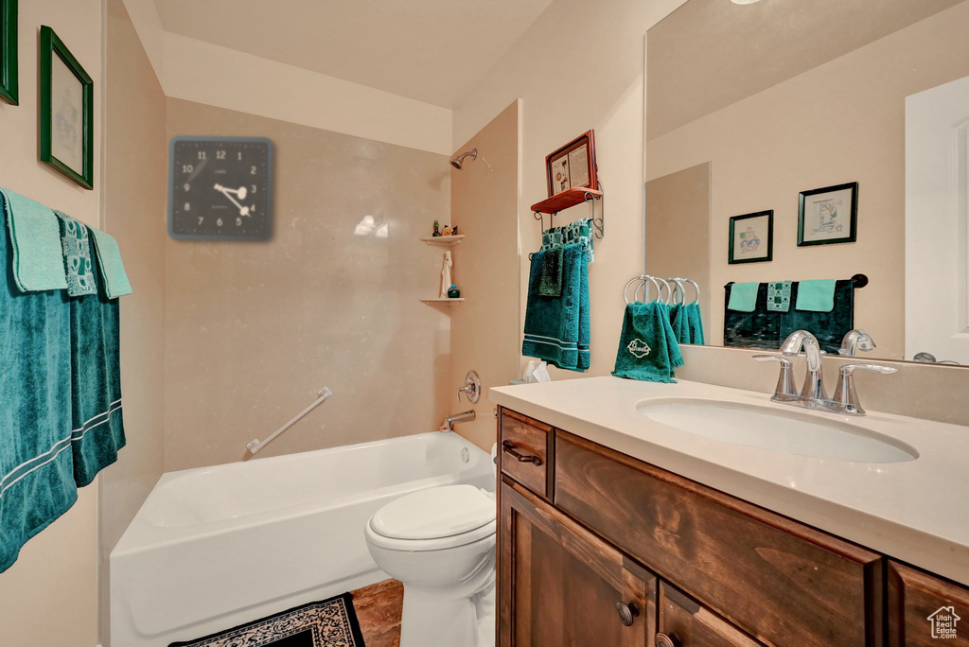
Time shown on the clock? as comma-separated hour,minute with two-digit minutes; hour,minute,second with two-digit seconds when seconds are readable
3,22
